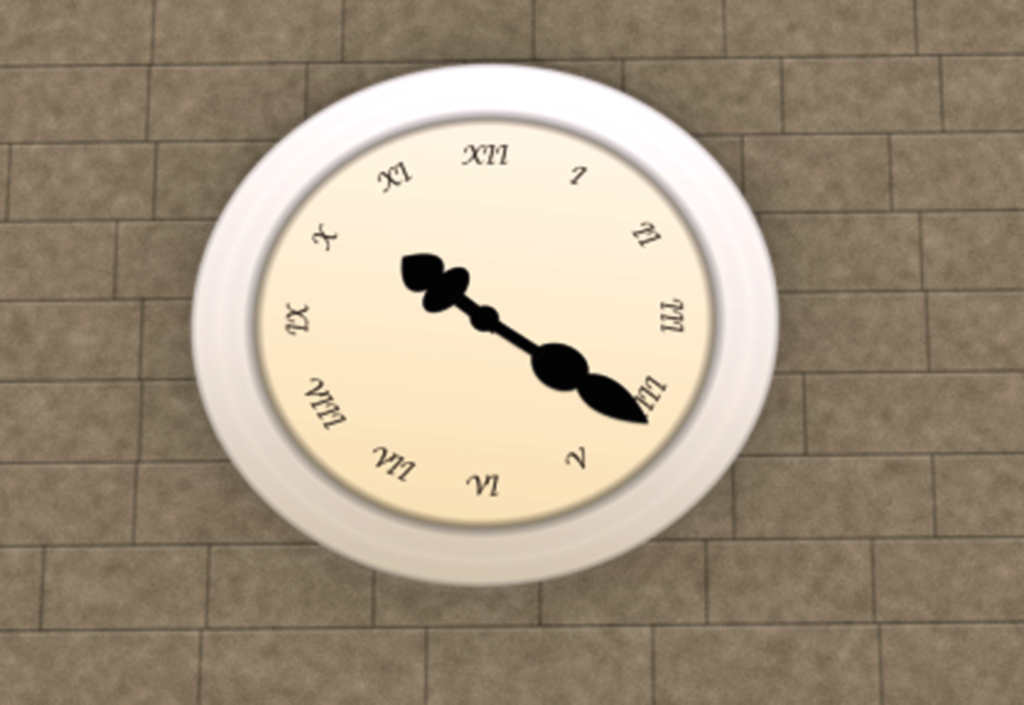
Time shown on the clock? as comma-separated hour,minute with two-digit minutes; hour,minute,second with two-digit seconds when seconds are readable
10,21
